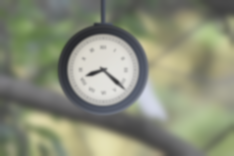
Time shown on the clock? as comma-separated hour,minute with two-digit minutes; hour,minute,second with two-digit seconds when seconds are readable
8,22
